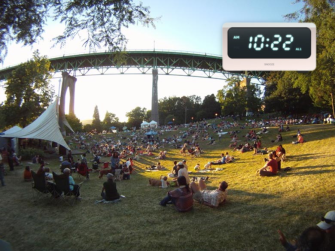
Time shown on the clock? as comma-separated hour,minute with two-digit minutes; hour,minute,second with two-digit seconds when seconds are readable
10,22
